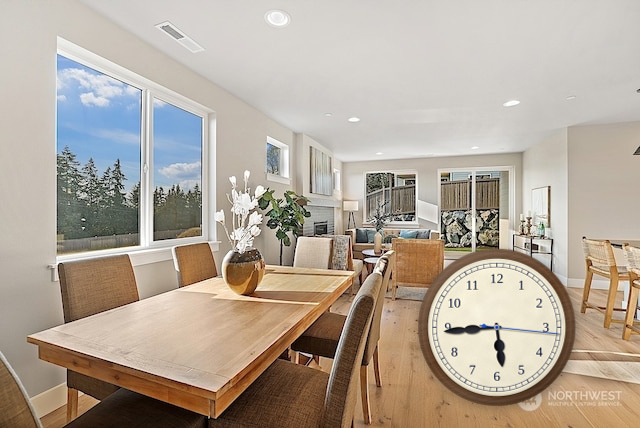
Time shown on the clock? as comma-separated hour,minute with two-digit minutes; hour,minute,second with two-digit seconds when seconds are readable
5,44,16
